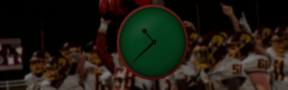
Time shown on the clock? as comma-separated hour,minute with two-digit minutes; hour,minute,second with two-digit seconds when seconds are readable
10,38
